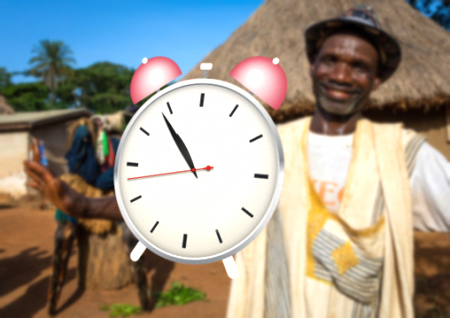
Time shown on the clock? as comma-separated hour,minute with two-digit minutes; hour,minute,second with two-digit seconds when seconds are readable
10,53,43
